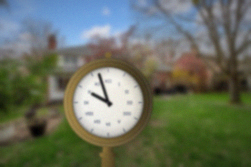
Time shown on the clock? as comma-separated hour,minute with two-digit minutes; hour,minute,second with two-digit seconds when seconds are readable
9,57
